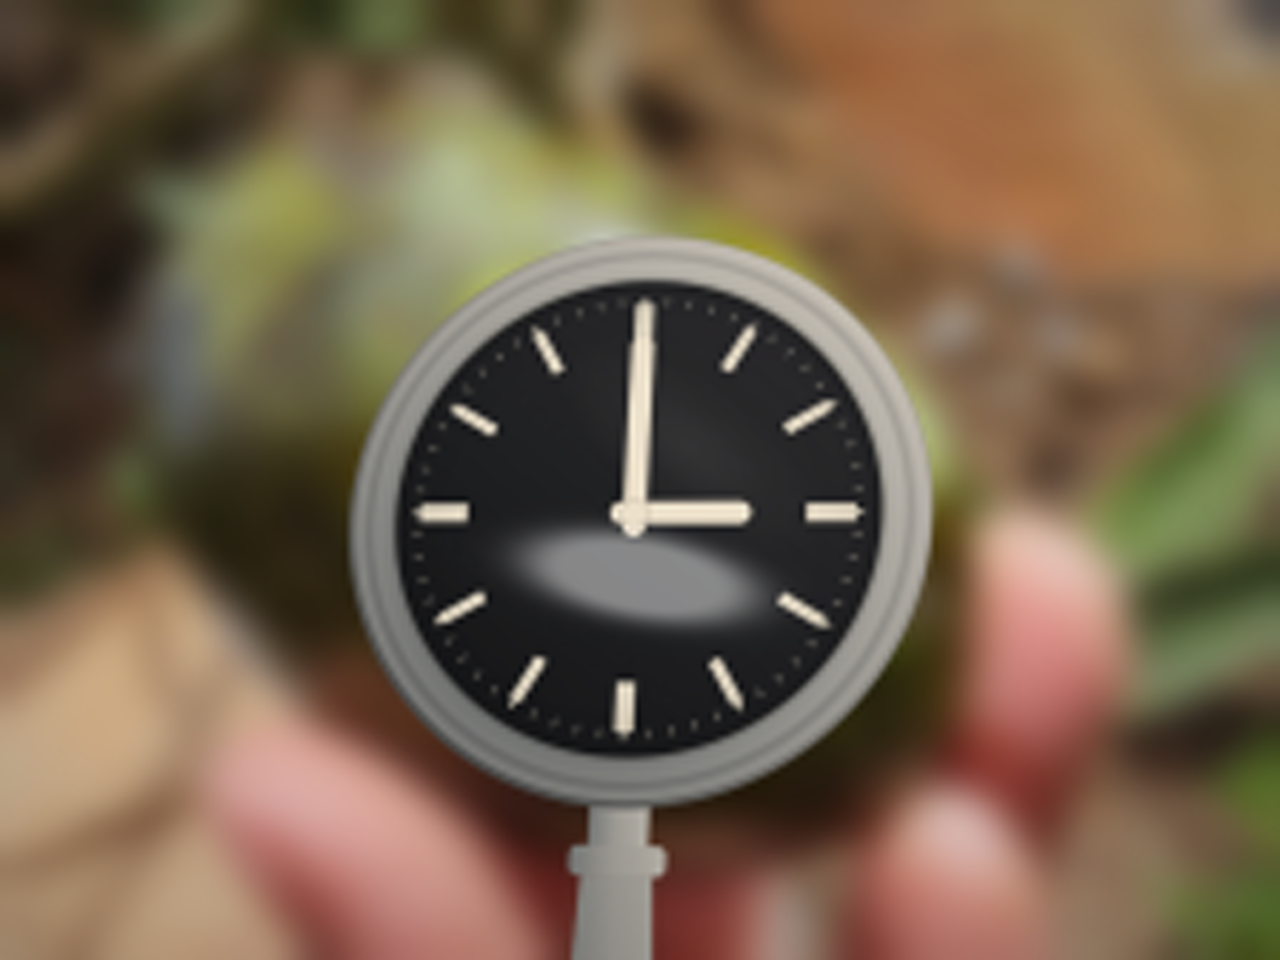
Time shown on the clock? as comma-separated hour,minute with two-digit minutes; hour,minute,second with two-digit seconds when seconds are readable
3,00
